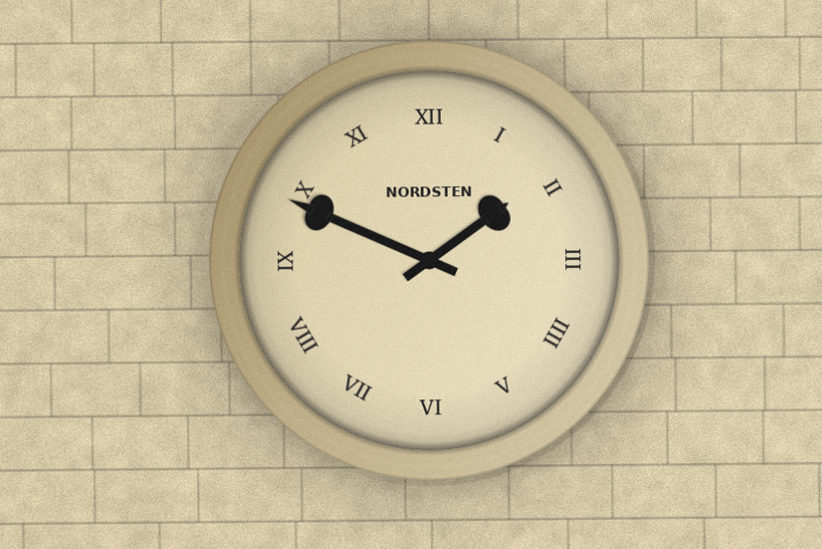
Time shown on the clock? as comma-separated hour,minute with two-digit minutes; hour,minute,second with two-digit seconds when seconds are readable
1,49
